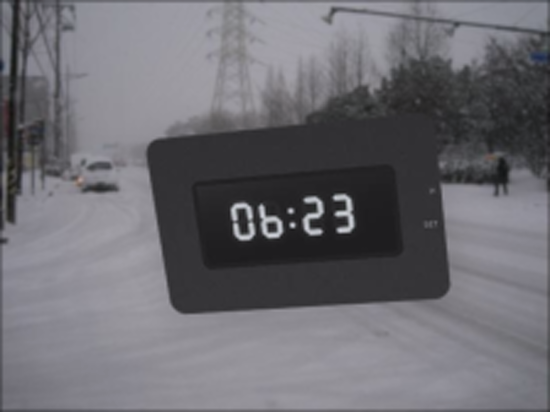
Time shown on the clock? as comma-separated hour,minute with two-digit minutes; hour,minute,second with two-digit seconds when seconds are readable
6,23
